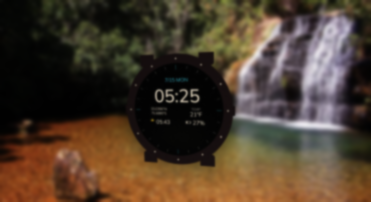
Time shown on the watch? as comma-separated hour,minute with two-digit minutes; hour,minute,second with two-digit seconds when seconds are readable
5,25
